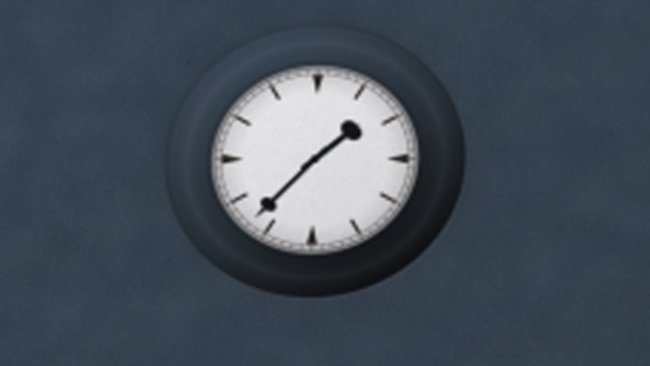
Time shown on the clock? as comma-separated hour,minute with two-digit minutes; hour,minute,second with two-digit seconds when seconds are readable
1,37
